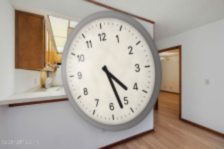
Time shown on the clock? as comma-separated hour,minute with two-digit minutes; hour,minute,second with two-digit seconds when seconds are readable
4,27
